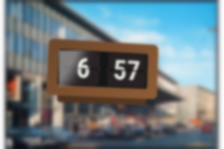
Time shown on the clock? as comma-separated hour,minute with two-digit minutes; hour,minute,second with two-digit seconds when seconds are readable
6,57
